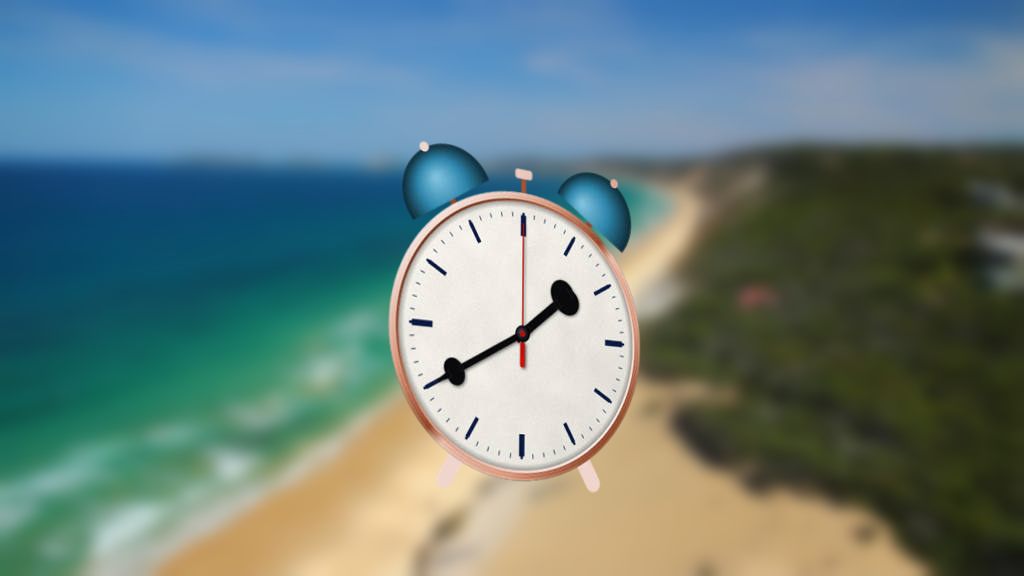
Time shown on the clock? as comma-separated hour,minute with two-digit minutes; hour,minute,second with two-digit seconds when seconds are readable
1,40,00
